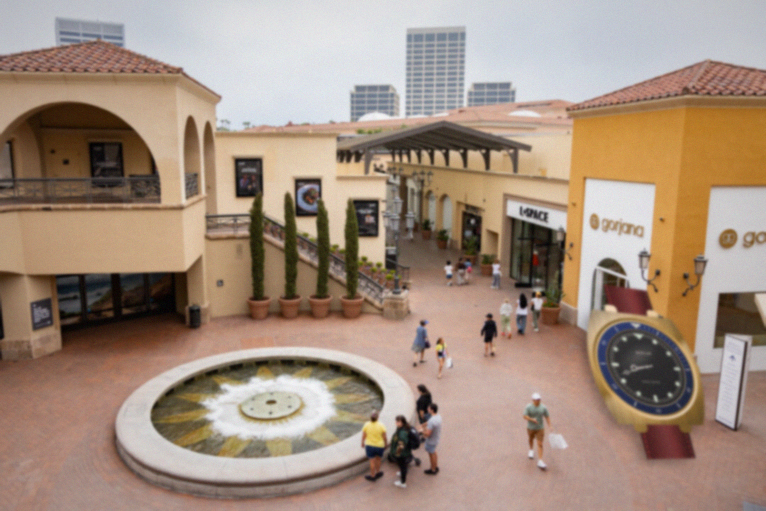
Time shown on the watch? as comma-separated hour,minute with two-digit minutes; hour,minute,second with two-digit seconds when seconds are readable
8,42
